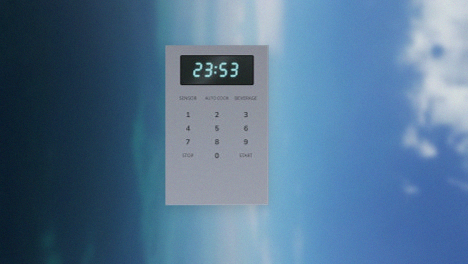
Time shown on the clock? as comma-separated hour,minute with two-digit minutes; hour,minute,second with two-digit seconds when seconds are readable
23,53
